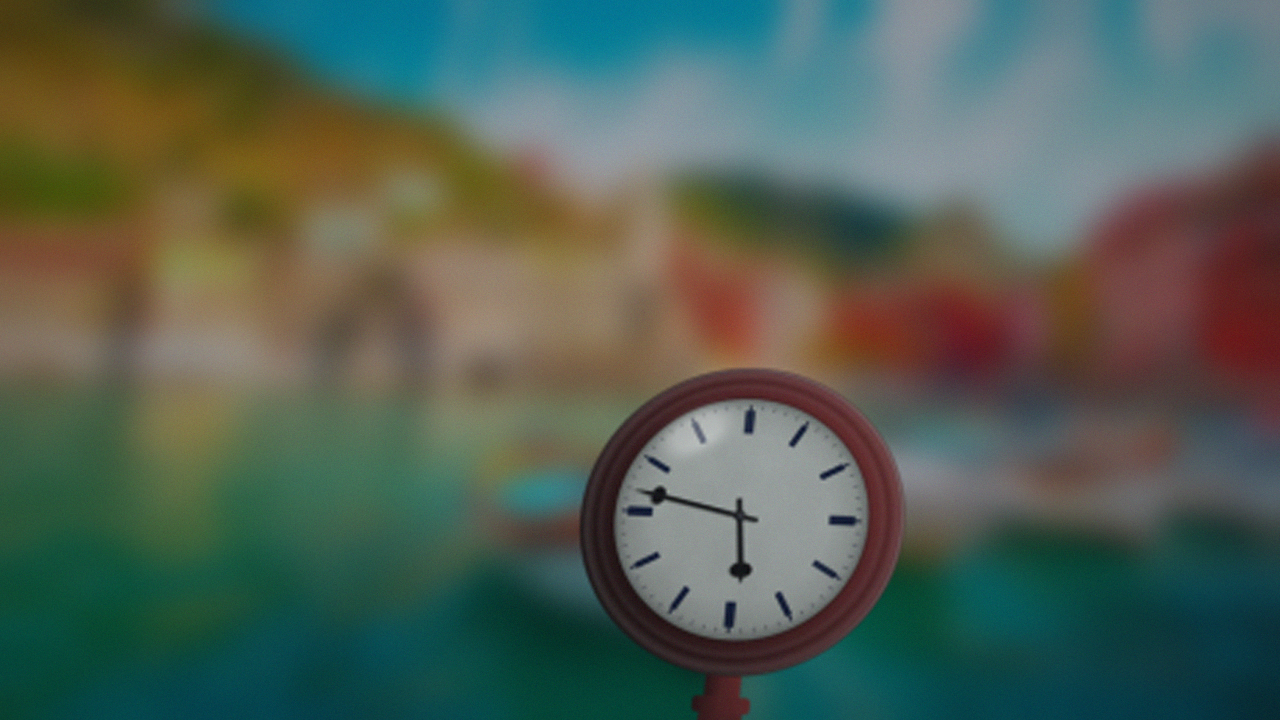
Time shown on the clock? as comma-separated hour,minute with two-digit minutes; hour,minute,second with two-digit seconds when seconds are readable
5,47
